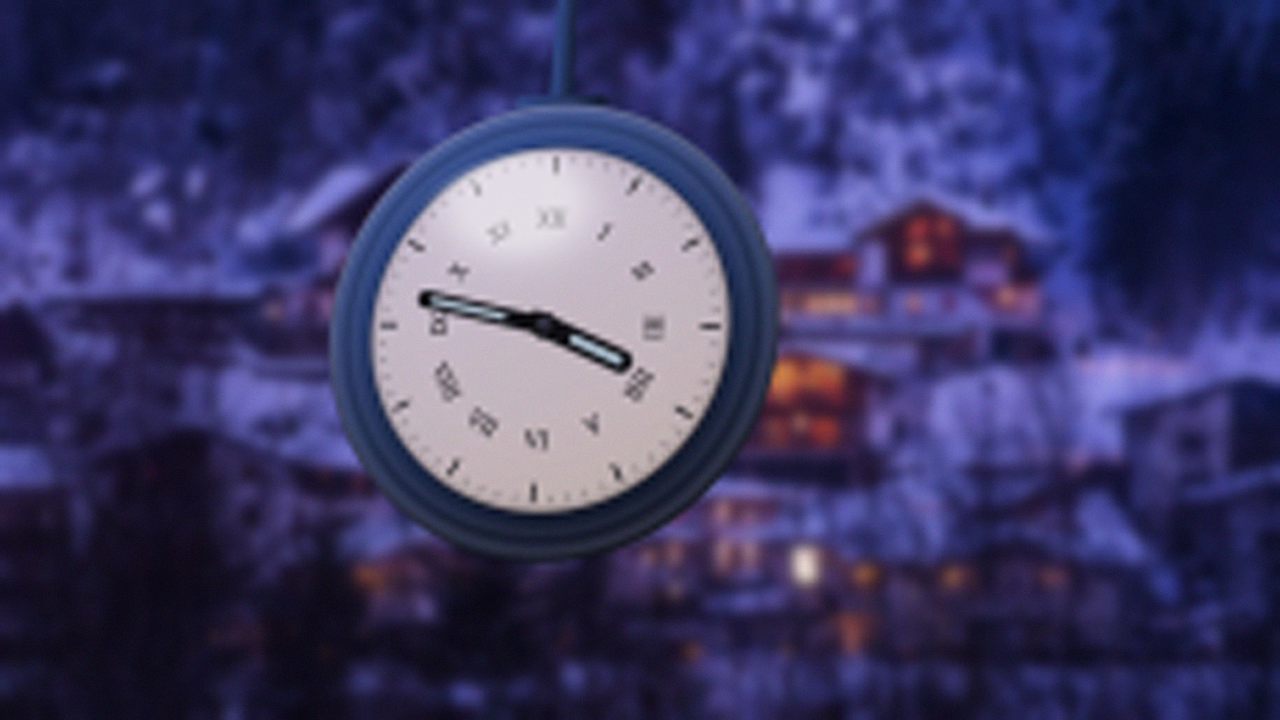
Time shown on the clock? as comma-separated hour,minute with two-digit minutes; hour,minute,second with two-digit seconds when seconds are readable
3,47
